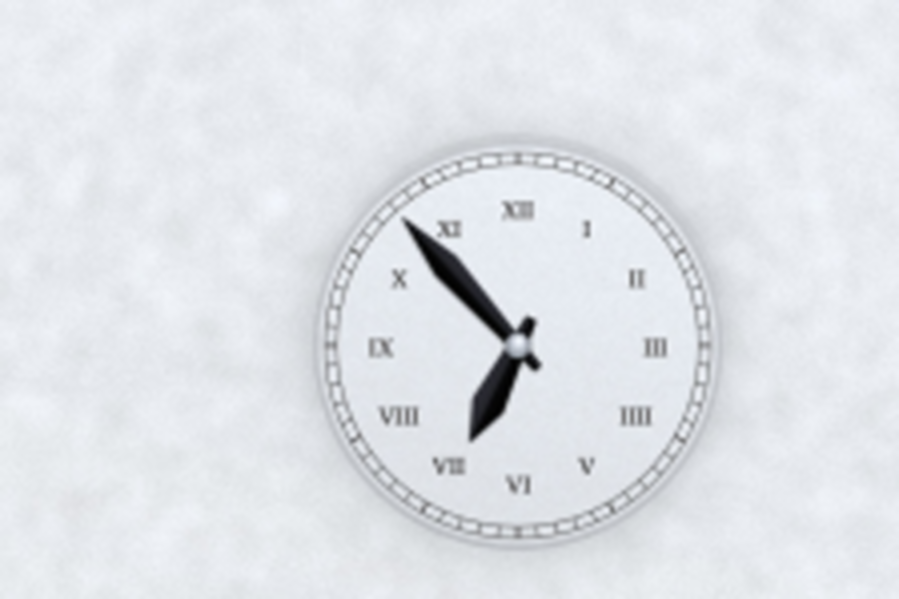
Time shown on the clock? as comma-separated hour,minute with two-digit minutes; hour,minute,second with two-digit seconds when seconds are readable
6,53
